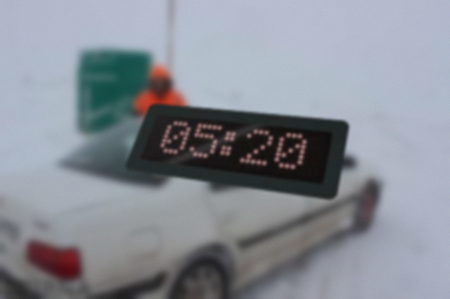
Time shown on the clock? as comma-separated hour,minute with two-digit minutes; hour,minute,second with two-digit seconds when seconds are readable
5,20
